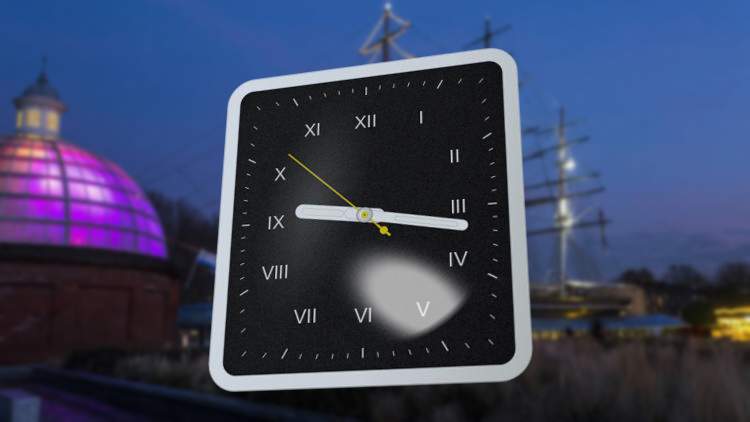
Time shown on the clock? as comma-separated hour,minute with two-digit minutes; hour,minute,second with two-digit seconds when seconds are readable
9,16,52
